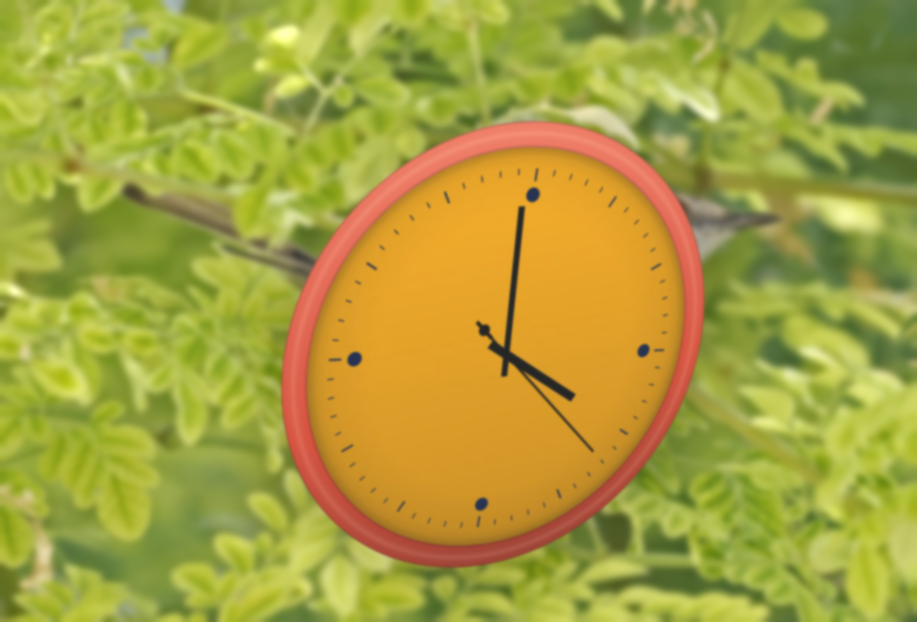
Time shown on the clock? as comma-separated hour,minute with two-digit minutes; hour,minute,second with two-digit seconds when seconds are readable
3,59,22
